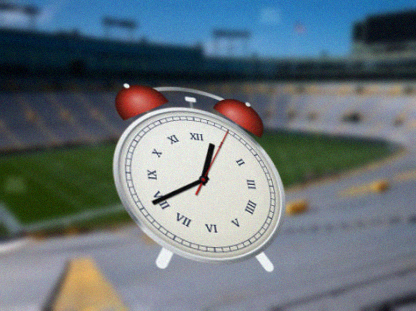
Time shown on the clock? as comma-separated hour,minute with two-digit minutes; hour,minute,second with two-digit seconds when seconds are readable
12,40,05
